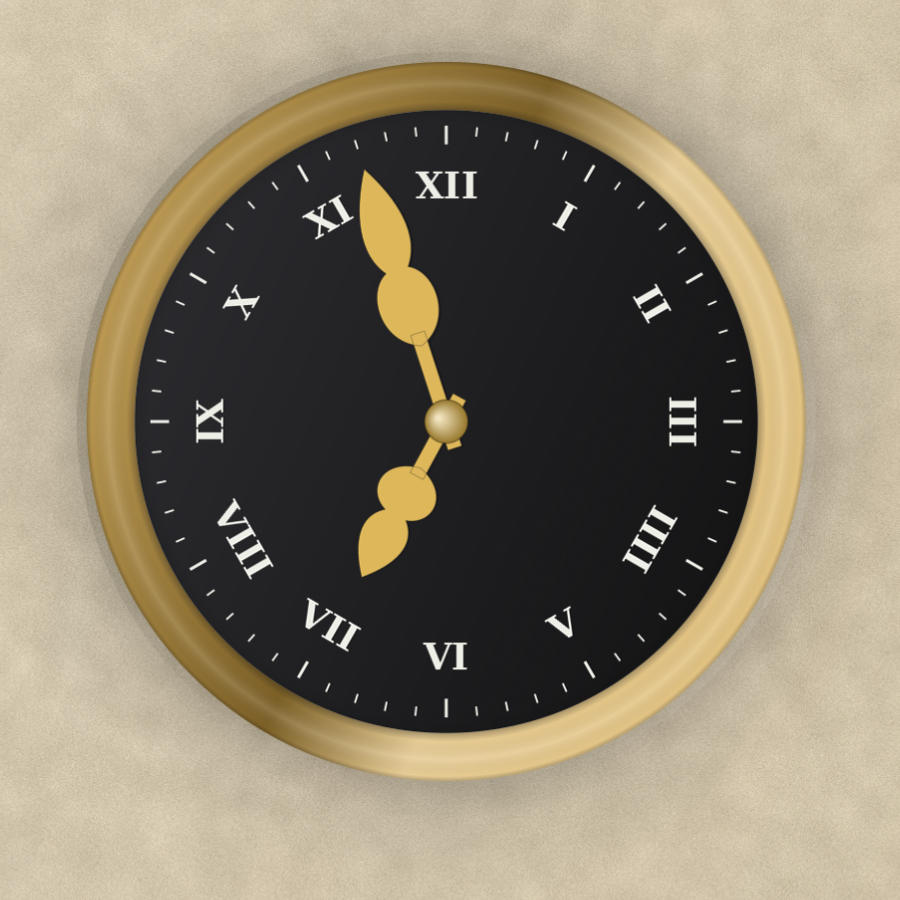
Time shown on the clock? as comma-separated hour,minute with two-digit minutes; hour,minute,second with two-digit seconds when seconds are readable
6,57
